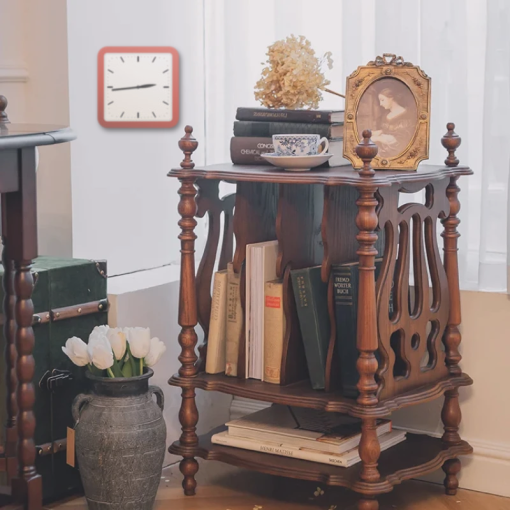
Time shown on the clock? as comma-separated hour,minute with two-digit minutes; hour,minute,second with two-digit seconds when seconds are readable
2,44
